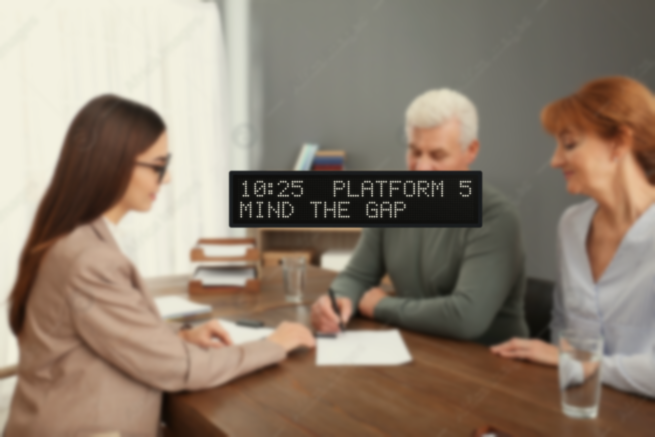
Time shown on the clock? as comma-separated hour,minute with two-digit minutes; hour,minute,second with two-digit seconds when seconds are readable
10,25
